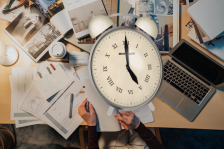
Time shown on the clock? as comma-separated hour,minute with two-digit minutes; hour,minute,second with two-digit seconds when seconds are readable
5,00
